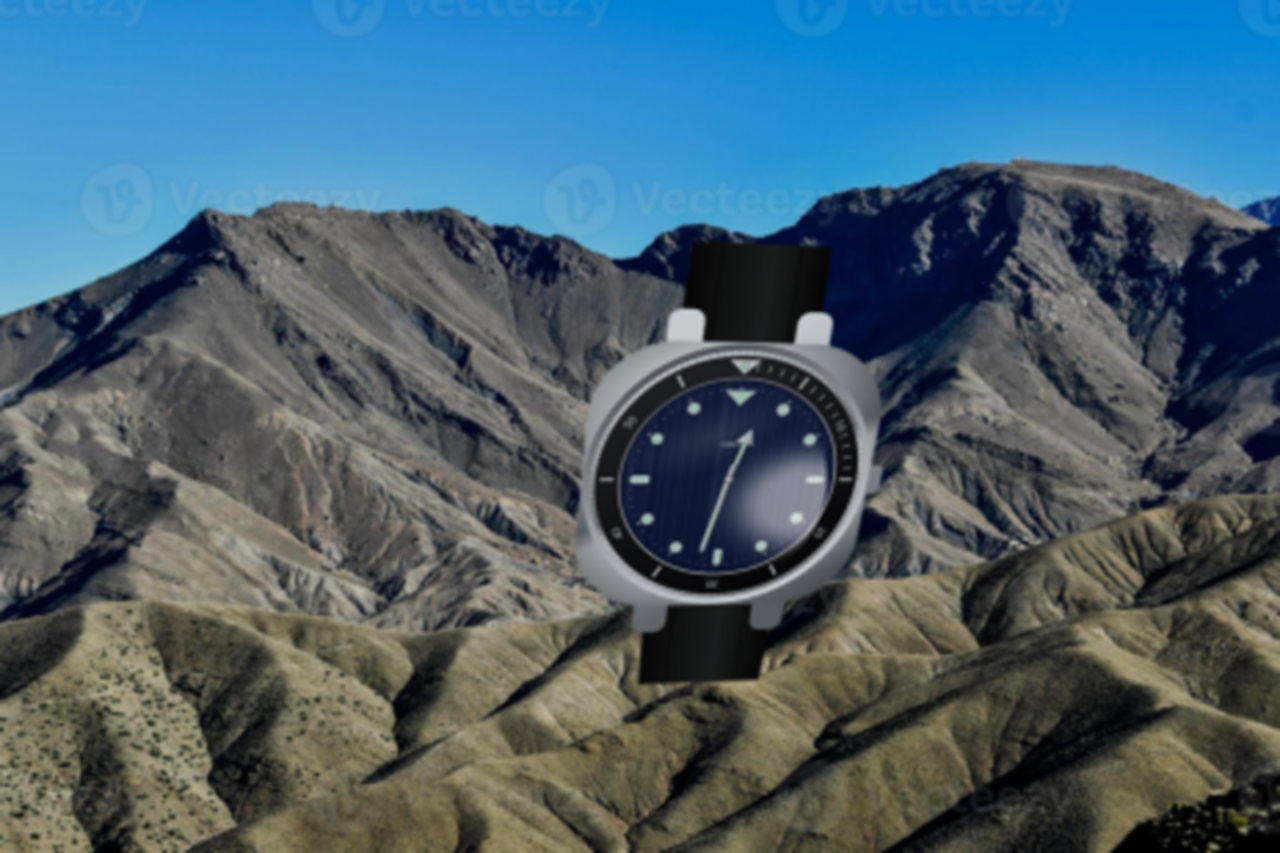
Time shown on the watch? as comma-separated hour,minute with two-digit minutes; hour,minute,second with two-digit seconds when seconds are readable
12,32
